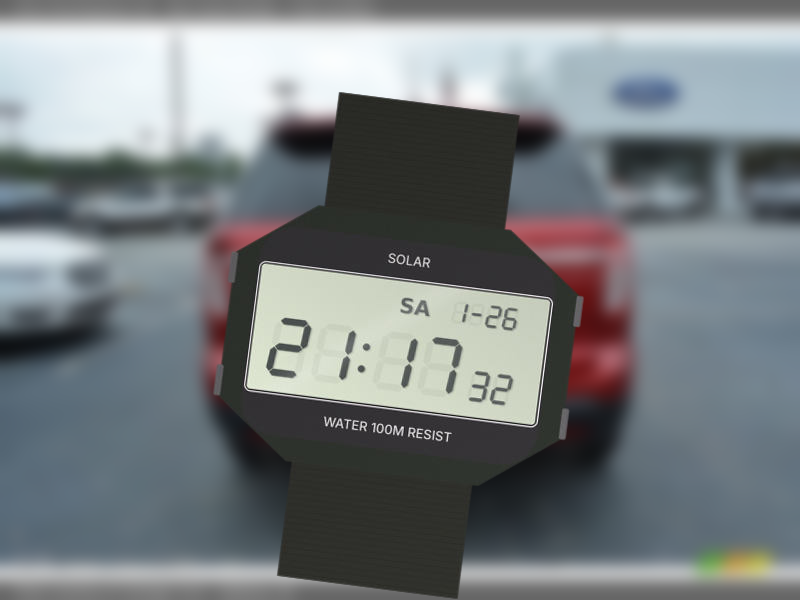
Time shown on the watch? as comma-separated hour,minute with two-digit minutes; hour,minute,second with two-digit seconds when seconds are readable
21,17,32
